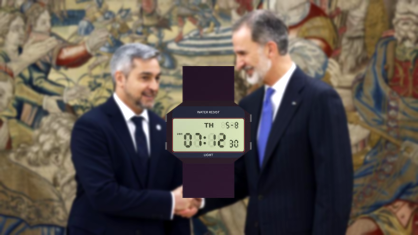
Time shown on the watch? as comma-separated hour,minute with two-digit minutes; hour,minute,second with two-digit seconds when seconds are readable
7,12,30
